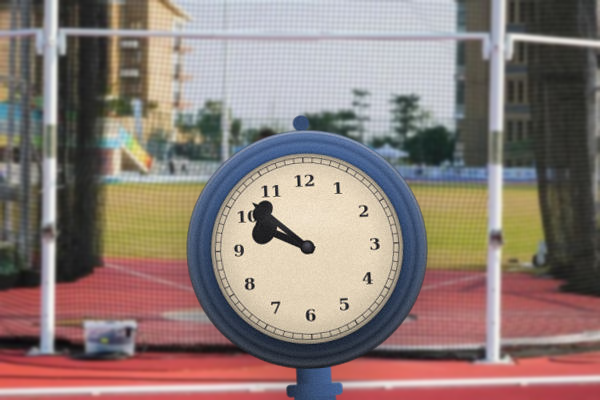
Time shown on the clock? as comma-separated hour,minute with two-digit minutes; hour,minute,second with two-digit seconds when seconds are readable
9,52
